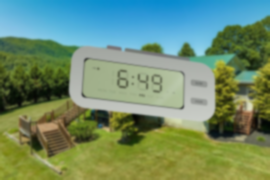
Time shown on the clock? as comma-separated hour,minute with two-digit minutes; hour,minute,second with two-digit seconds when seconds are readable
6,49
